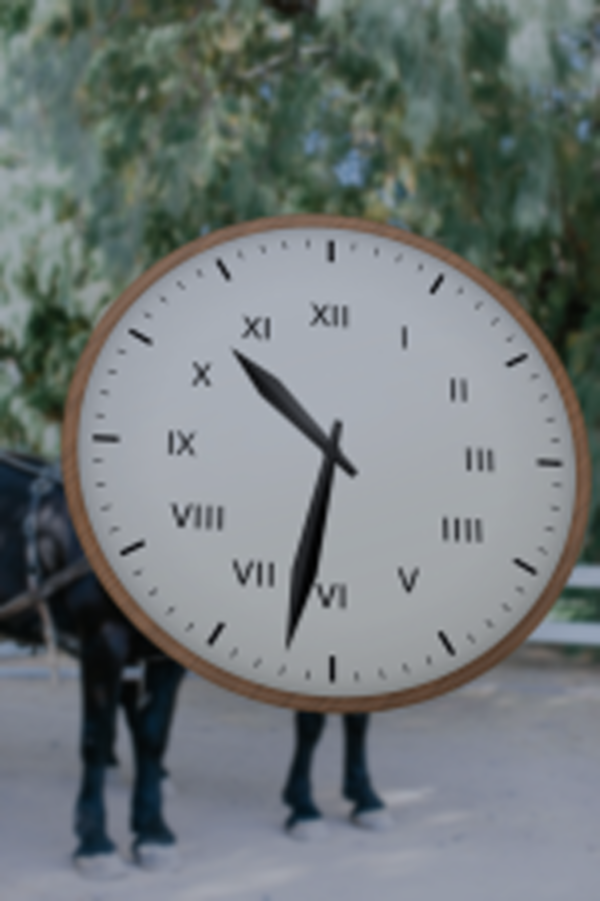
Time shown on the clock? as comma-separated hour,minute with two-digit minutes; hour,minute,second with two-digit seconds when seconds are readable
10,32
